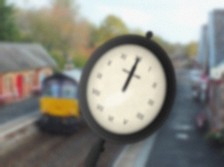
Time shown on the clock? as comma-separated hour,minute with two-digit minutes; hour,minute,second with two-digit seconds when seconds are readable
12,00
